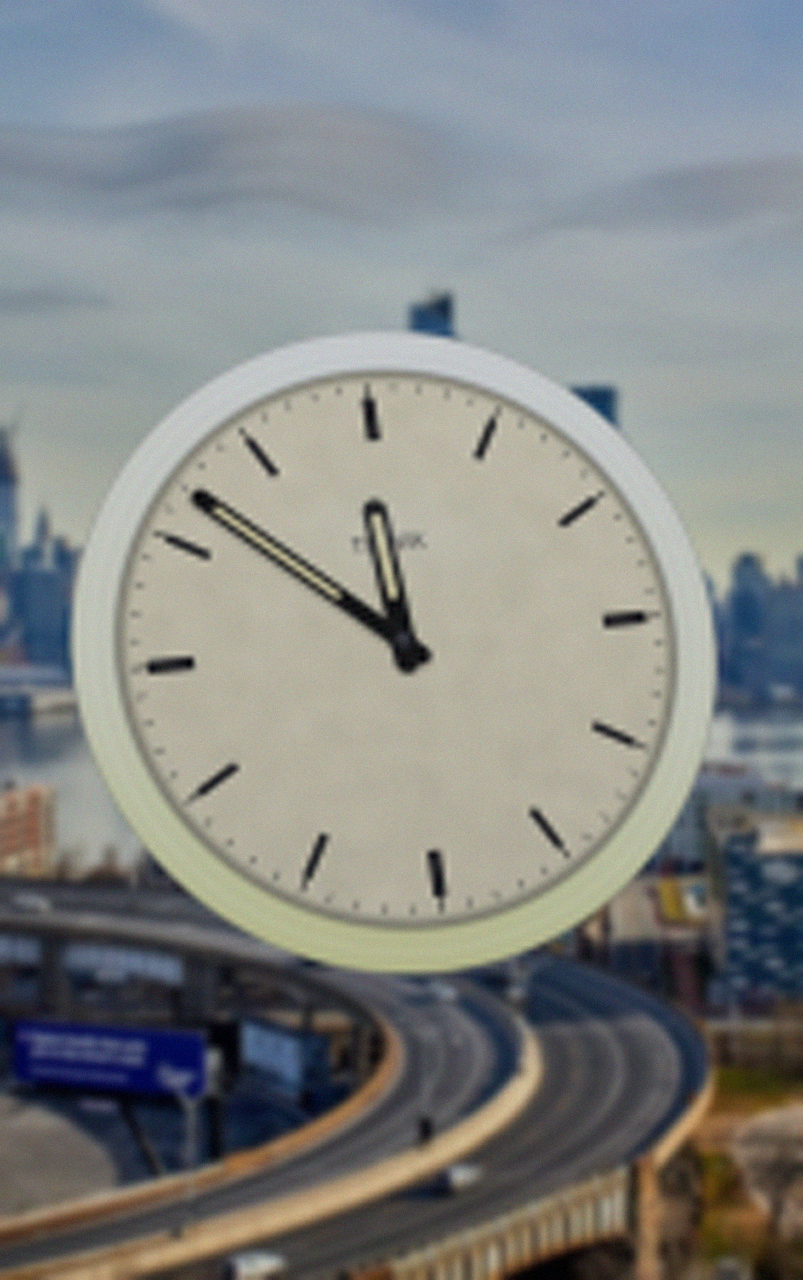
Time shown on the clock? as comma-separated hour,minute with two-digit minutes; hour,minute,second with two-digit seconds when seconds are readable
11,52
